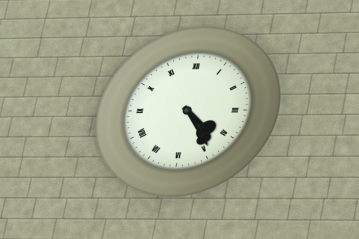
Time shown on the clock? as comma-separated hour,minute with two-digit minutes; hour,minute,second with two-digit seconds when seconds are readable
4,24
